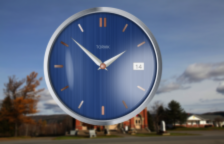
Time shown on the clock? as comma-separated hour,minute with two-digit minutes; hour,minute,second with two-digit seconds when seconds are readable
1,52
